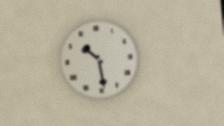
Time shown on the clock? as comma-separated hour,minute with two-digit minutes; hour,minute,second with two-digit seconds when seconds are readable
10,29
